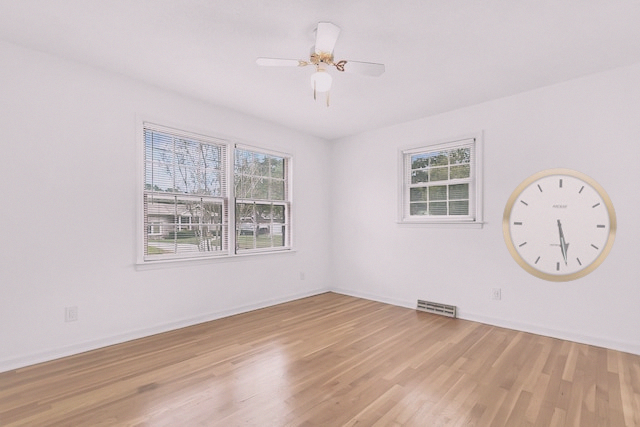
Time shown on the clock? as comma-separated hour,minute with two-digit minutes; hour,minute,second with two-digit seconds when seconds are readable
5,28
